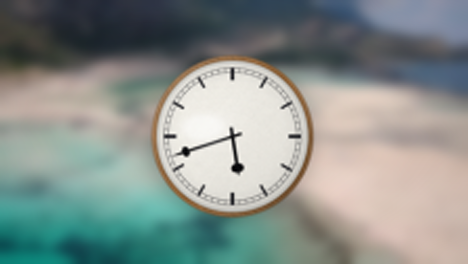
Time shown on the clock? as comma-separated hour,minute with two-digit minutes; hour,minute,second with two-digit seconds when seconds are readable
5,42
